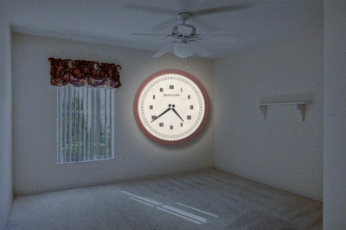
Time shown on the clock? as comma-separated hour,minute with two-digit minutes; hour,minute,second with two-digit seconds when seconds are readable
4,39
